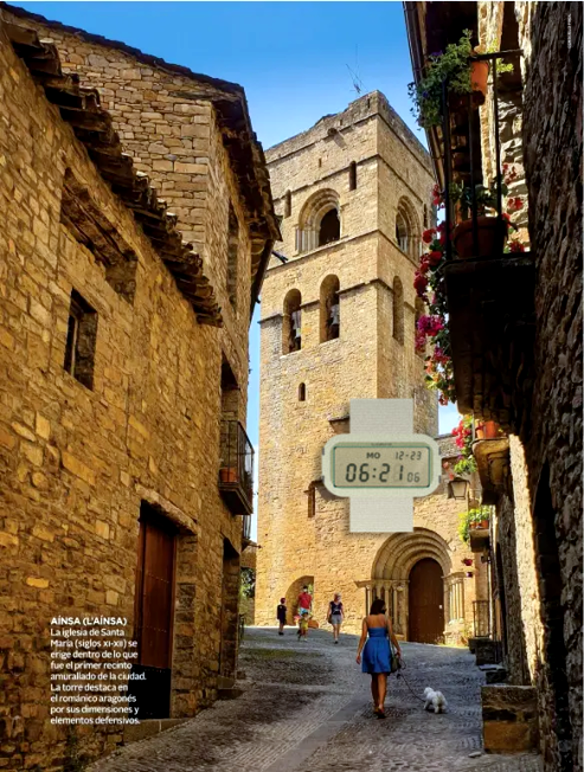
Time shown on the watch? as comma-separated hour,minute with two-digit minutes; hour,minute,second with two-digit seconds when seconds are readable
6,21
